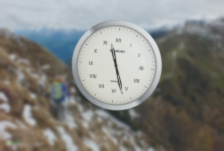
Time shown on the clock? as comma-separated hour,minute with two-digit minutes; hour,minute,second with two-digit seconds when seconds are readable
11,27
